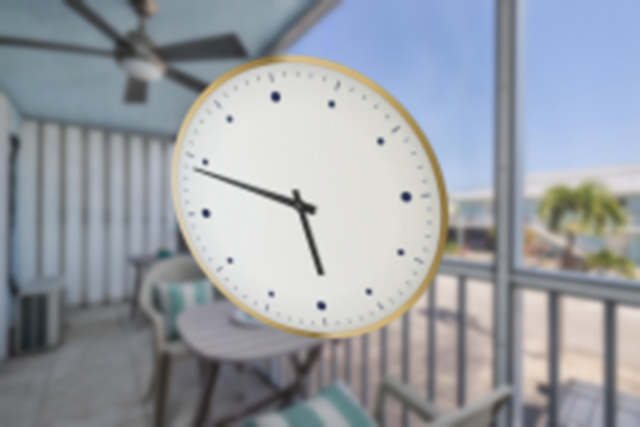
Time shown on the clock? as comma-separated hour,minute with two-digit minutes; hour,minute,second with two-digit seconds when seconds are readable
5,49
